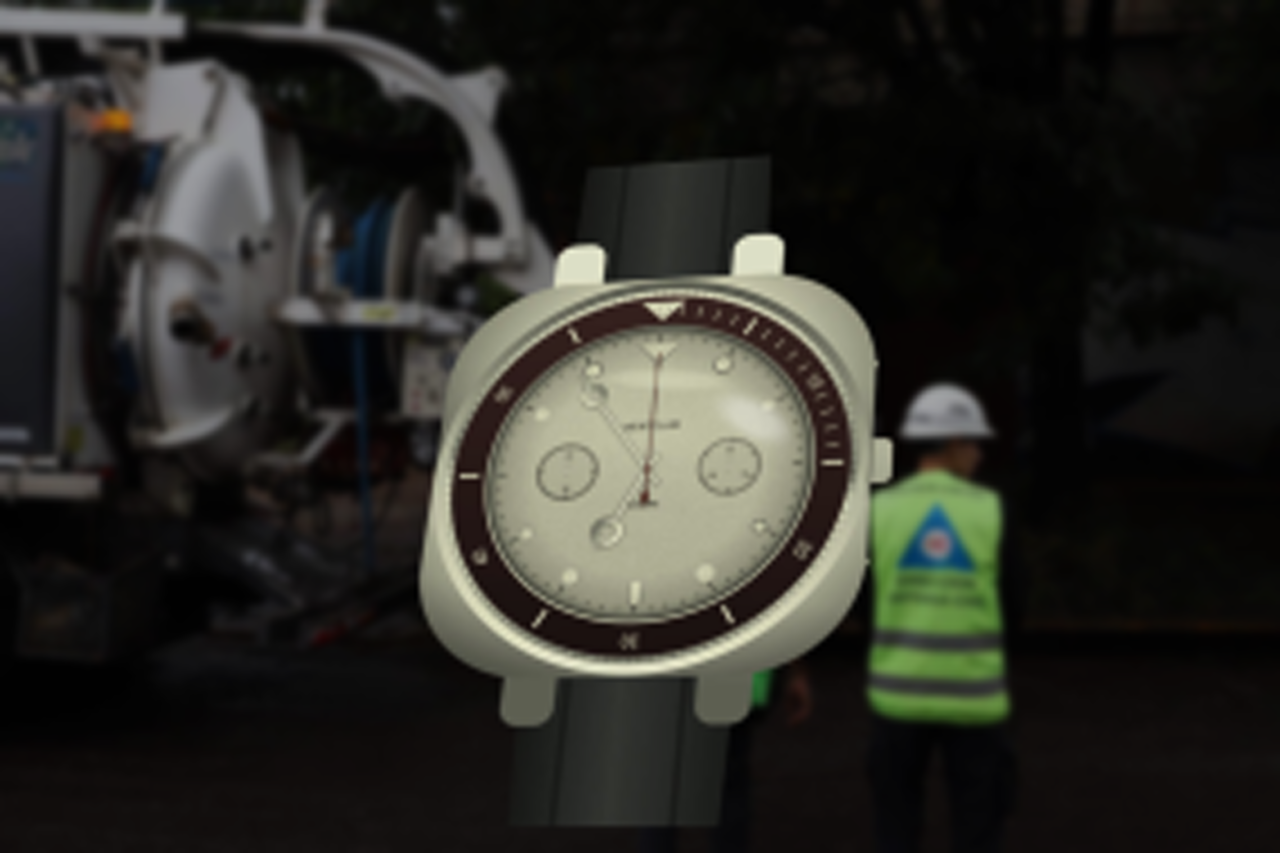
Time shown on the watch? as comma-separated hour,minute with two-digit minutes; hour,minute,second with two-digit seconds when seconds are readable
6,54
